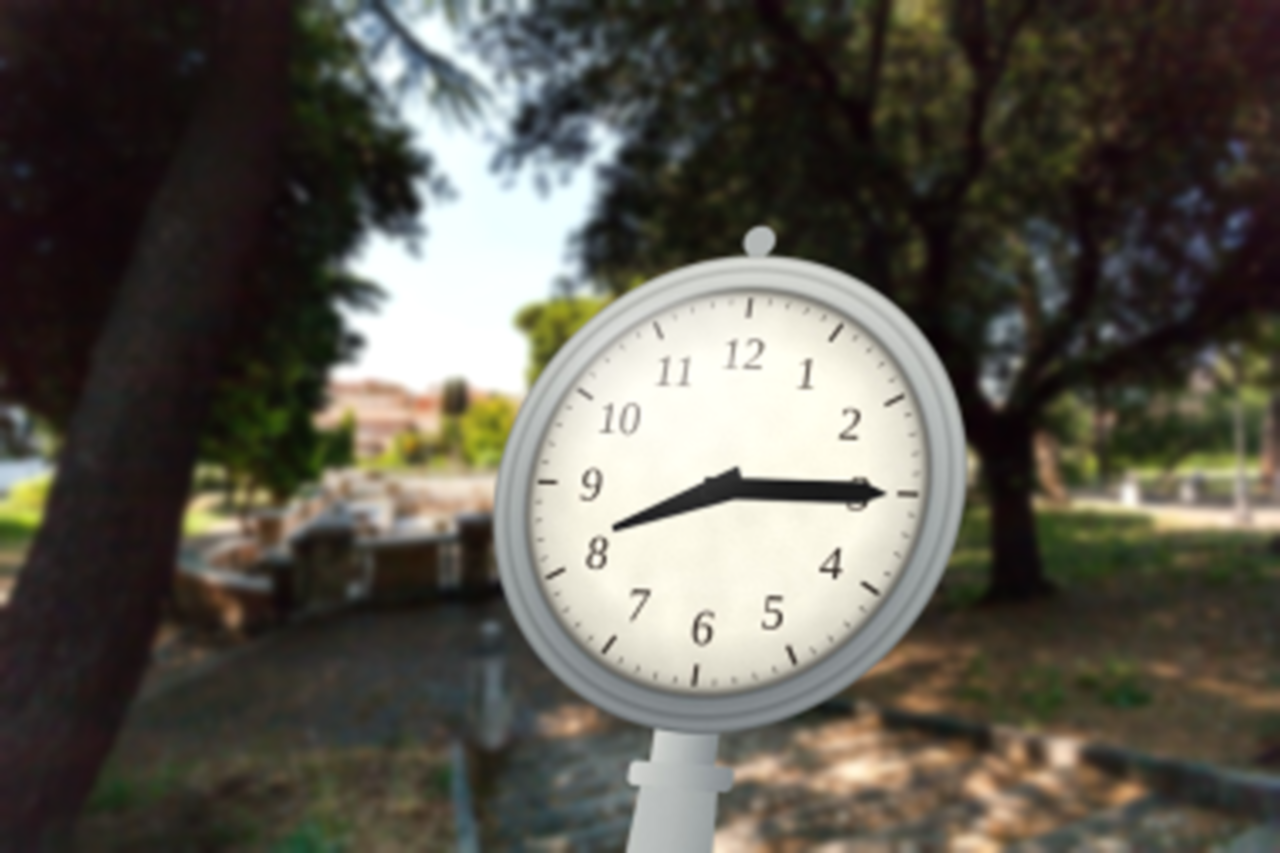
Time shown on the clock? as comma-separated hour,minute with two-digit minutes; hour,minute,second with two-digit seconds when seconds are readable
8,15
